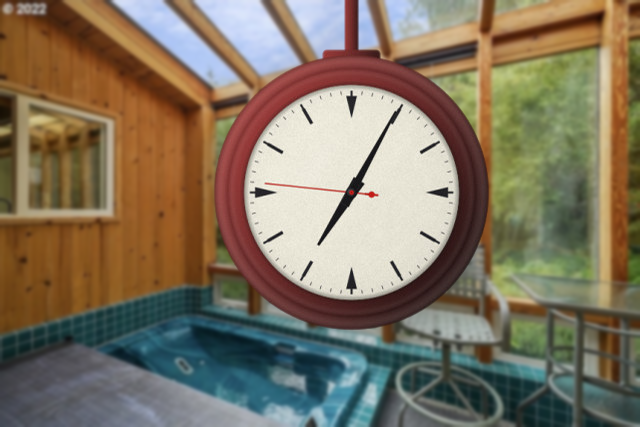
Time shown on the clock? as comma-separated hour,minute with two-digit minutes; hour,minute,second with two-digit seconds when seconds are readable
7,04,46
